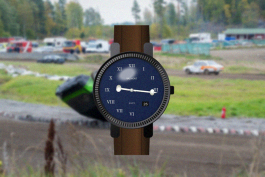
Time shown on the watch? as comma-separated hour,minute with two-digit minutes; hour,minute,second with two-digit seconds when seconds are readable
9,16
